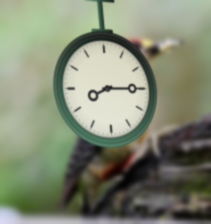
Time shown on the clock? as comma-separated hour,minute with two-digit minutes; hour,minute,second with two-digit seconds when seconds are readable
8,15
